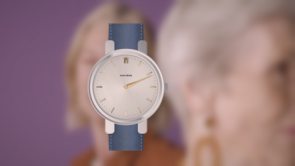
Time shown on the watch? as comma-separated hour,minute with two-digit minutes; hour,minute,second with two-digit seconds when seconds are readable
2,11
